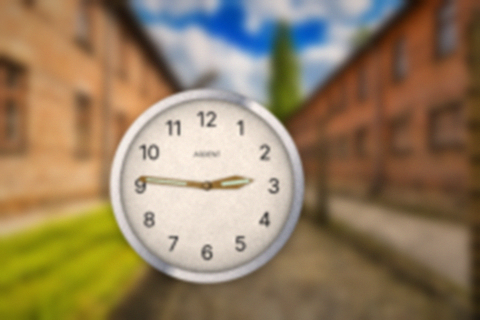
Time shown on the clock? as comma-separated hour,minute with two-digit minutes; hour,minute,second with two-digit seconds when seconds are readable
2,46
